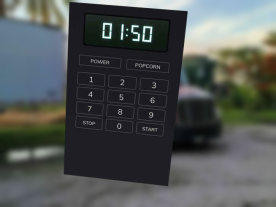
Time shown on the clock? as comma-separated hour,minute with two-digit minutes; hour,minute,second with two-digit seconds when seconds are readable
1,50
